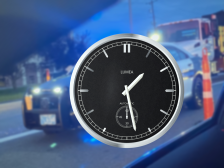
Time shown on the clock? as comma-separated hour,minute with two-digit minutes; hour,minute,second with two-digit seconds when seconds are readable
1,28
